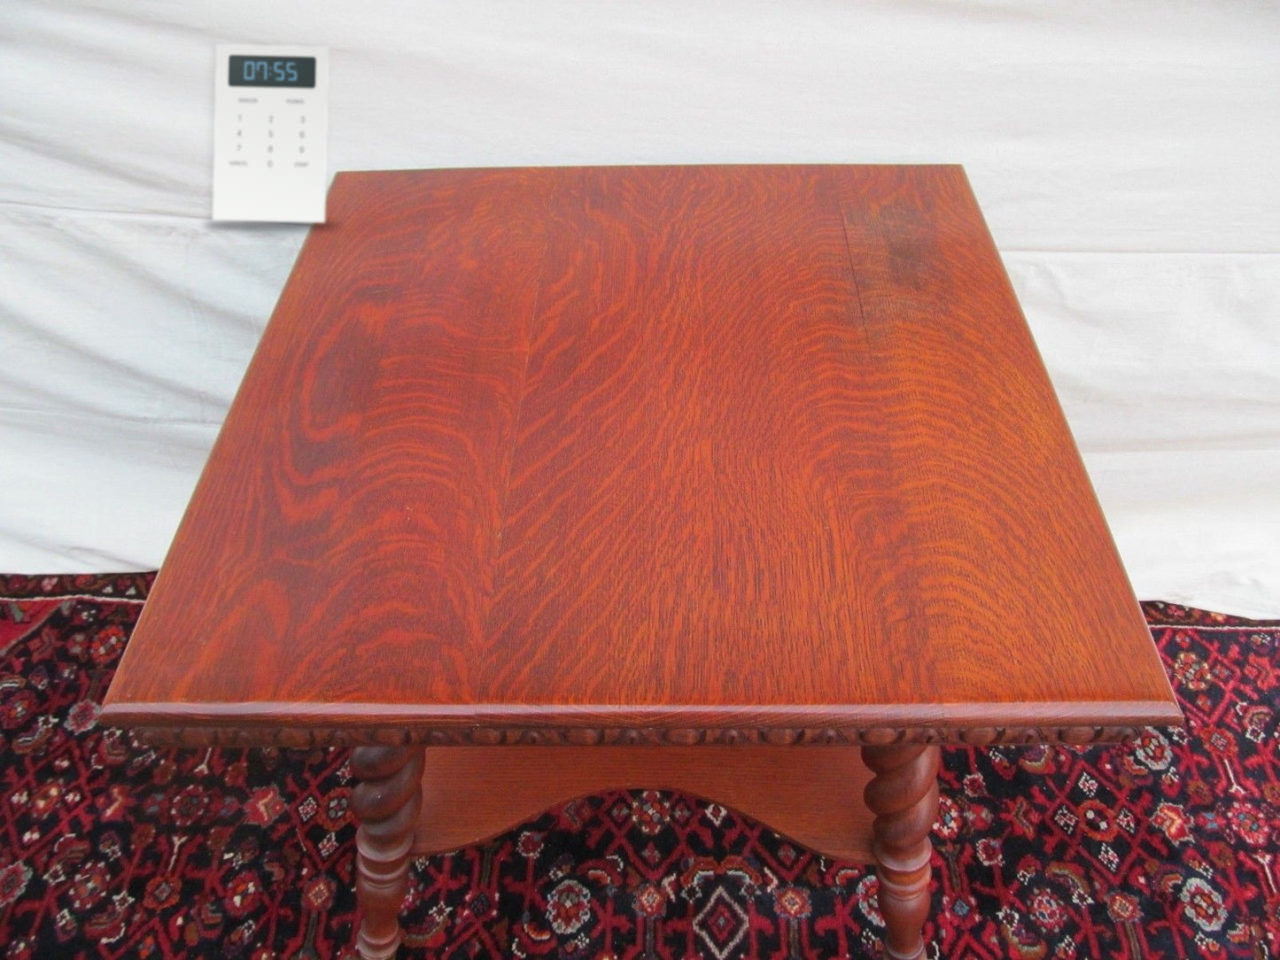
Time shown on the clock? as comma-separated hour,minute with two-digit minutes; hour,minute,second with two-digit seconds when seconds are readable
7,55
